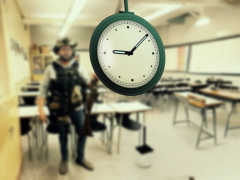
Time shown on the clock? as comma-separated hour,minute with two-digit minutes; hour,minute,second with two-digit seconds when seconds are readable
9,08
